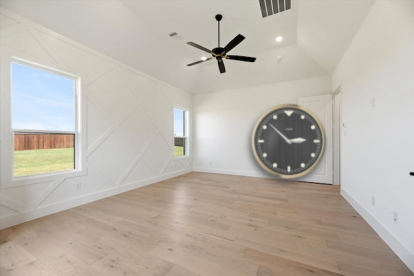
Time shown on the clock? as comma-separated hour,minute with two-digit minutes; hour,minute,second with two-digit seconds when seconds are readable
2,52
